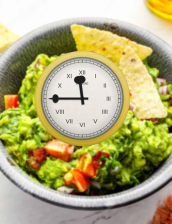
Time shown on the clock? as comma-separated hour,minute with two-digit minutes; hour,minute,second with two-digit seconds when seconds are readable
11,45
